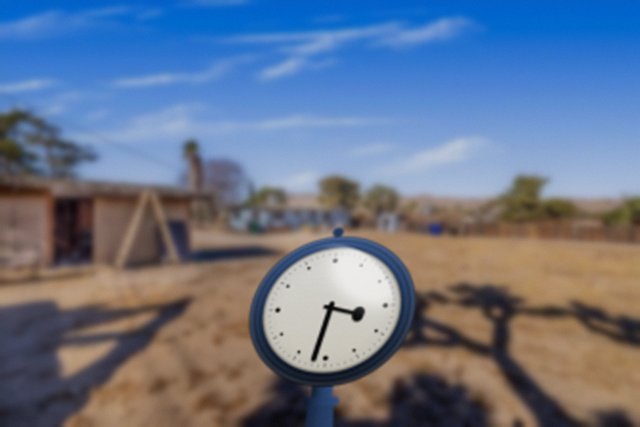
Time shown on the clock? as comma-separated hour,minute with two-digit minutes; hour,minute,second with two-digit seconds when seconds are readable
3,32
